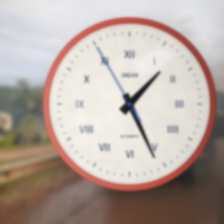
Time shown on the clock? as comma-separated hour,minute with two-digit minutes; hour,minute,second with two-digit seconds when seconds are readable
1,25,55
